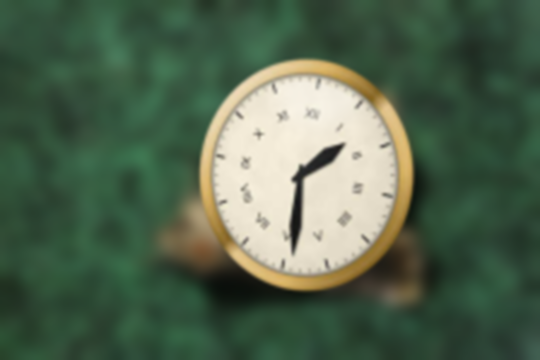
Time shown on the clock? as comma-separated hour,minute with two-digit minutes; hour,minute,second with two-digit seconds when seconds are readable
1,29
